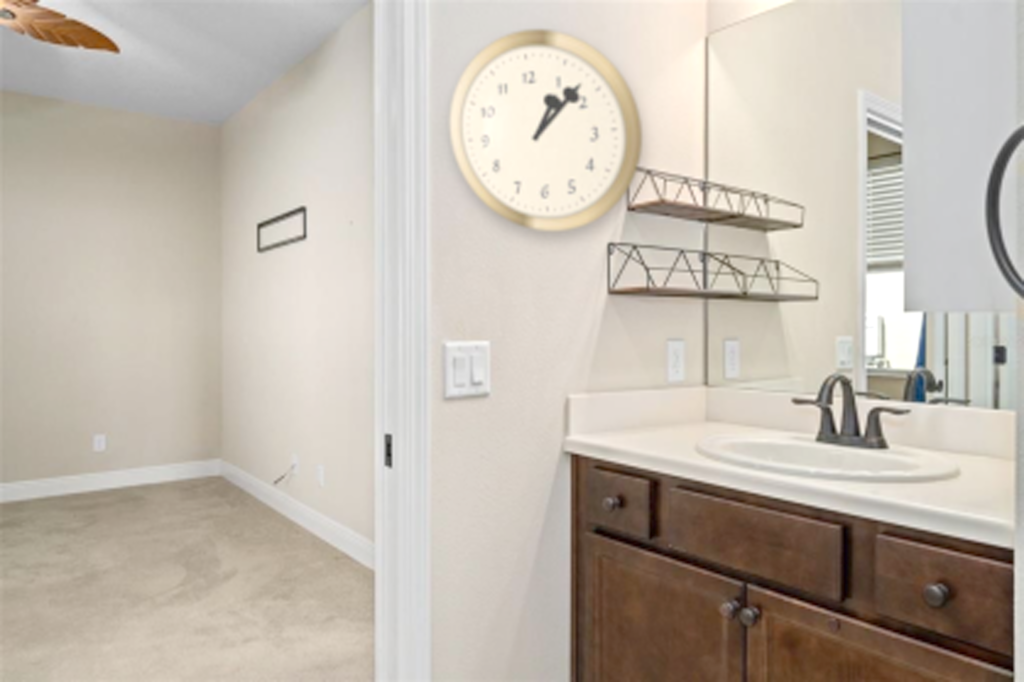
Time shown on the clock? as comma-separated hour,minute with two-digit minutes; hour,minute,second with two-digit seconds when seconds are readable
1,08
